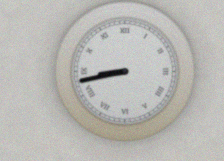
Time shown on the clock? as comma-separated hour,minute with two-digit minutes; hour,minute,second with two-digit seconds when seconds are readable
8,43
